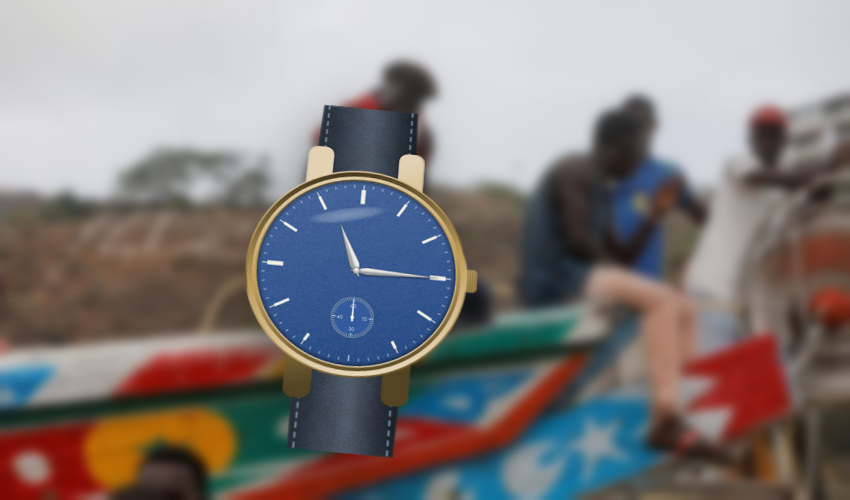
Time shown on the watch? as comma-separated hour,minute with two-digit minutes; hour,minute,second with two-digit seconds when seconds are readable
11,15
